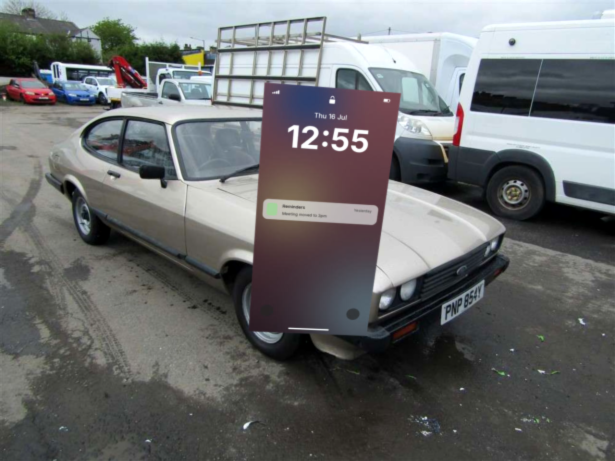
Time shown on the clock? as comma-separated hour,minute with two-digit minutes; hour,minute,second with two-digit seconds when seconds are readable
12,55
